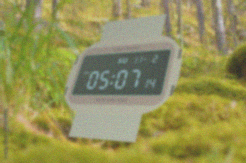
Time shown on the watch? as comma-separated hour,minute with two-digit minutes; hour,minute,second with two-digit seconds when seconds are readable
5,07
